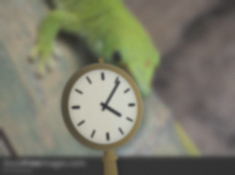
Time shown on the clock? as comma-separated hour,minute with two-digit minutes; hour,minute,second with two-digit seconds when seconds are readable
4,06
